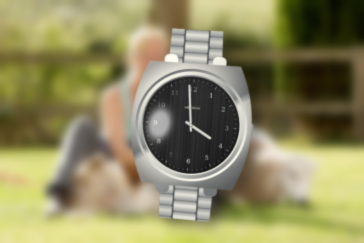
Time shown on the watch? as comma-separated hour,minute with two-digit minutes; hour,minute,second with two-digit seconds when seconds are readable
3,59
